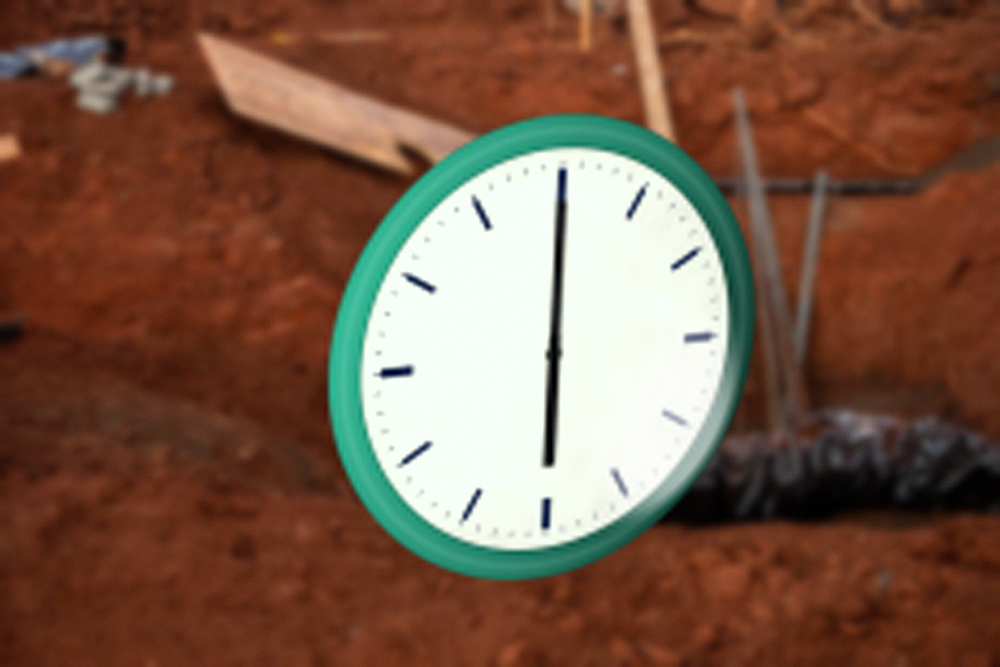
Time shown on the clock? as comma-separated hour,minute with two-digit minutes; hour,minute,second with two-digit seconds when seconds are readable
6,00
